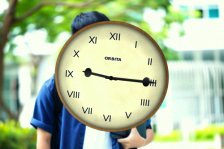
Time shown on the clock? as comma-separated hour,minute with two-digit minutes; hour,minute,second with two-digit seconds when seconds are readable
9,15
